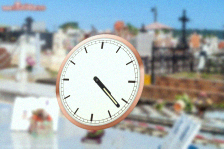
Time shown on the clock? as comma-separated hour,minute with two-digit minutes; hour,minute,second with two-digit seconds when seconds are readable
4,22
